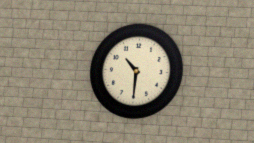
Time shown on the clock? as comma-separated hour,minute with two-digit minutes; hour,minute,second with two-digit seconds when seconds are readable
10,30
